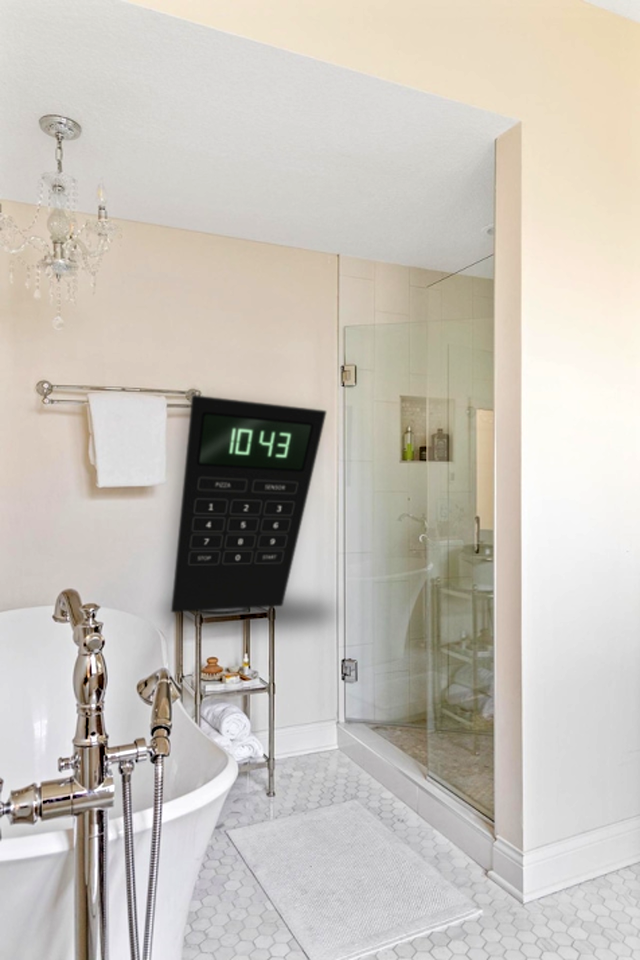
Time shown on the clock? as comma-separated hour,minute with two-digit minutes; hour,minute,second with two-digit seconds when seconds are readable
10,43
